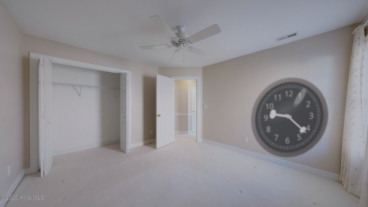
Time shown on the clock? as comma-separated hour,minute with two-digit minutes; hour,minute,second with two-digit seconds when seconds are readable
9,22
